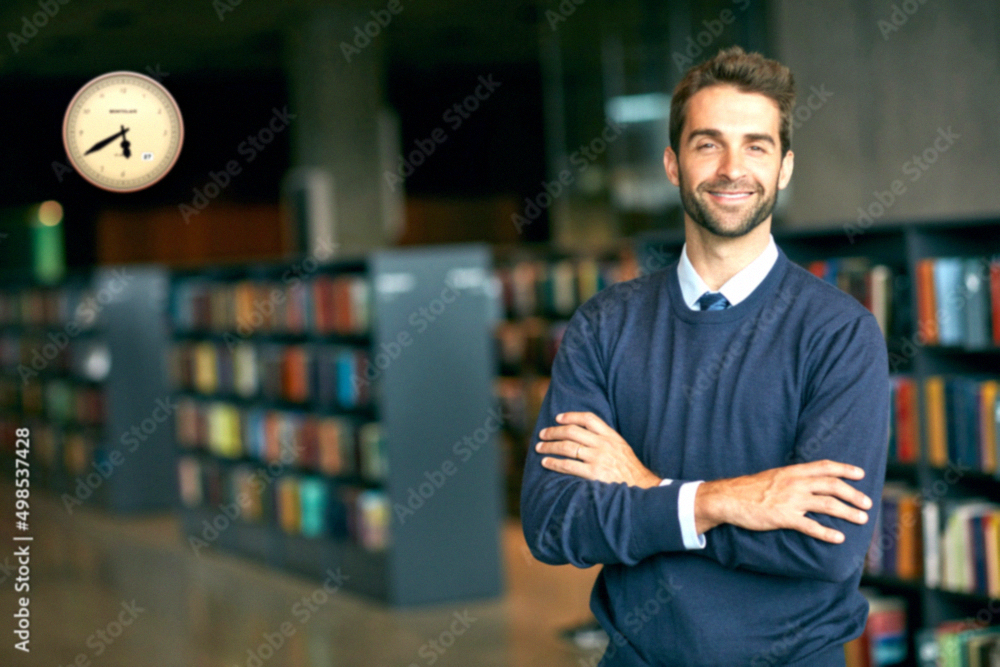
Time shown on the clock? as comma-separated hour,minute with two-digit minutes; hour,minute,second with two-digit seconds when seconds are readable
5,40
